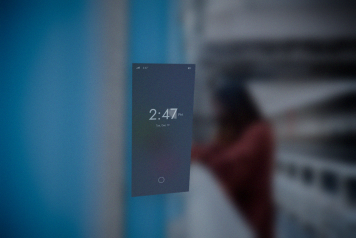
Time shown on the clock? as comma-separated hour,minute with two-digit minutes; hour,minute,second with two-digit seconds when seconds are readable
2,47
